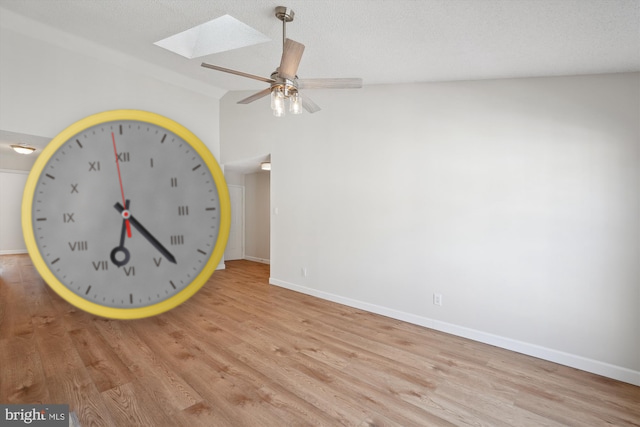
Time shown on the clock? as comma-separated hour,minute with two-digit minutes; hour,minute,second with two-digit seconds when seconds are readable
6,22,59
